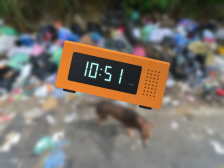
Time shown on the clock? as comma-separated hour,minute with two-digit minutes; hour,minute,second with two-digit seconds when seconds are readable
10,51
